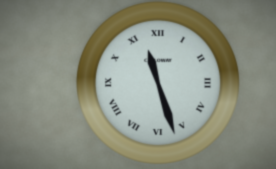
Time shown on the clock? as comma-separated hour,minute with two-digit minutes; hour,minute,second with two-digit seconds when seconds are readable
11,27
